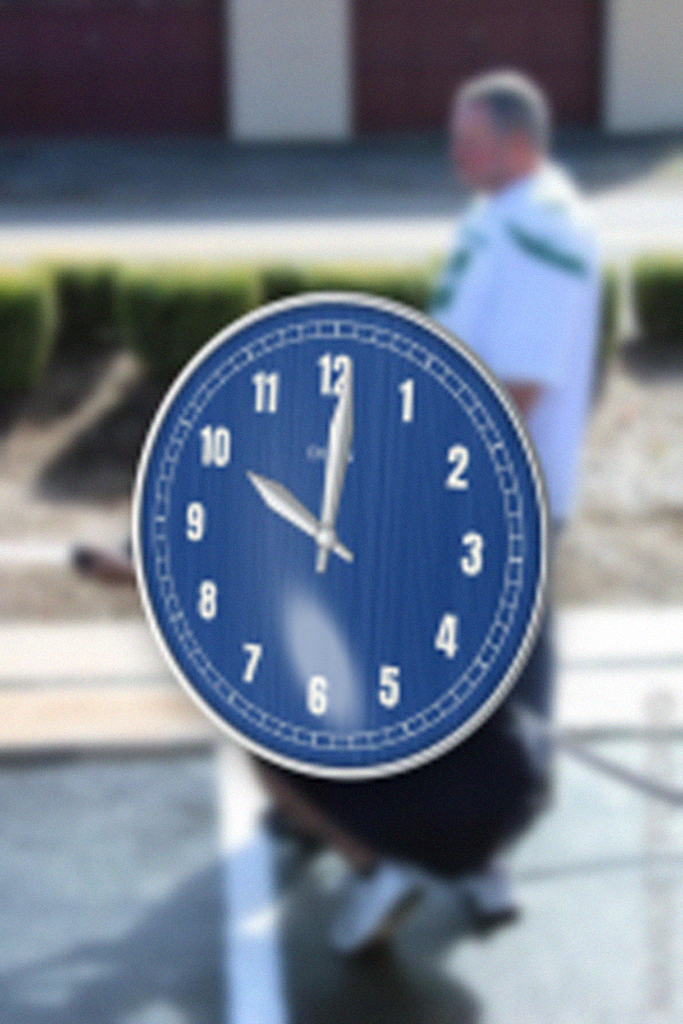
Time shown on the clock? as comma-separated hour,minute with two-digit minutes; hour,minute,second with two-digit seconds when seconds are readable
10,01
